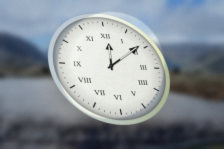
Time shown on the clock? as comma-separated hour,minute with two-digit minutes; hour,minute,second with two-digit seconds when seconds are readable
12,09
